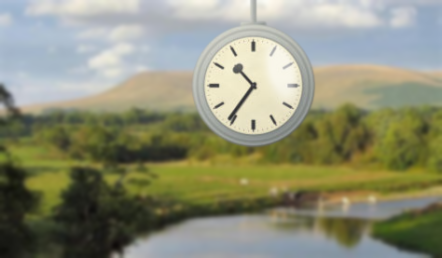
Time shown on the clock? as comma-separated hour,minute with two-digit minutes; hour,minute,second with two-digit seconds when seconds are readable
10,36
